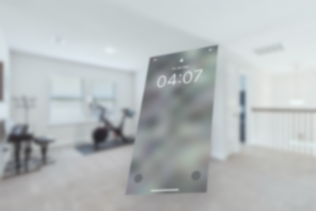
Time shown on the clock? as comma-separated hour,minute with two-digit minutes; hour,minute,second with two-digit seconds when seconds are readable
4,07
